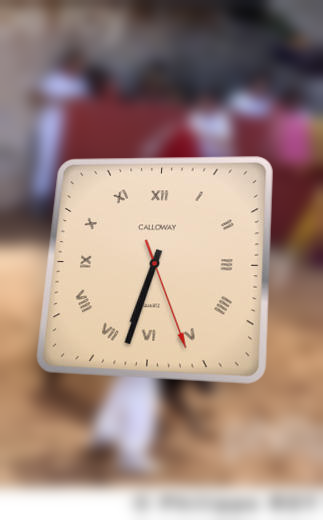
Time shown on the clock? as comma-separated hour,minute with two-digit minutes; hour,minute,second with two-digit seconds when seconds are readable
6,32,26
